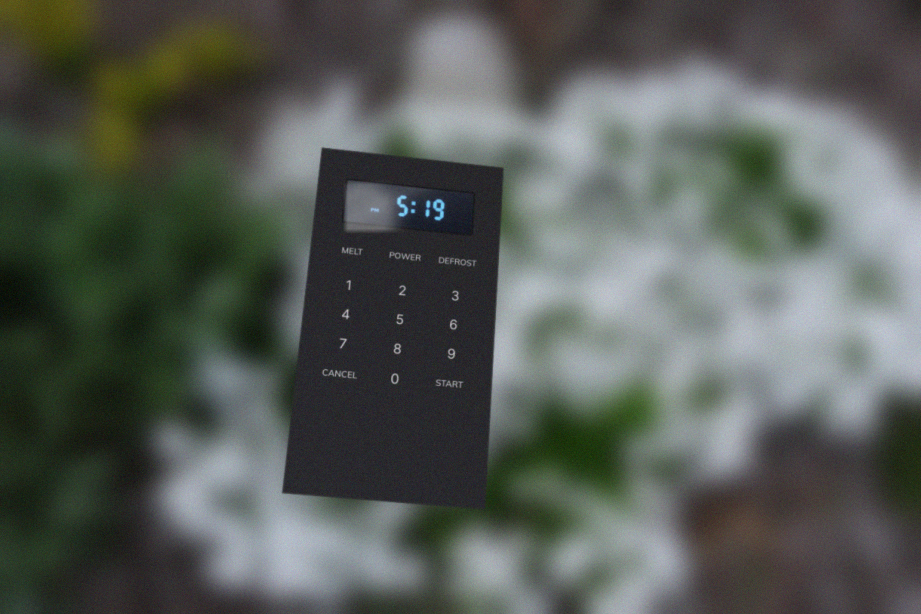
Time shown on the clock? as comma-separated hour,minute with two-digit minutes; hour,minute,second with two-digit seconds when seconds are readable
5,19
